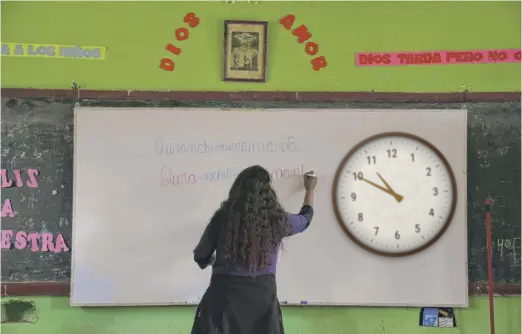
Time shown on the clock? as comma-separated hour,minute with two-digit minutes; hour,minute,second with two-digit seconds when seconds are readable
10,50
